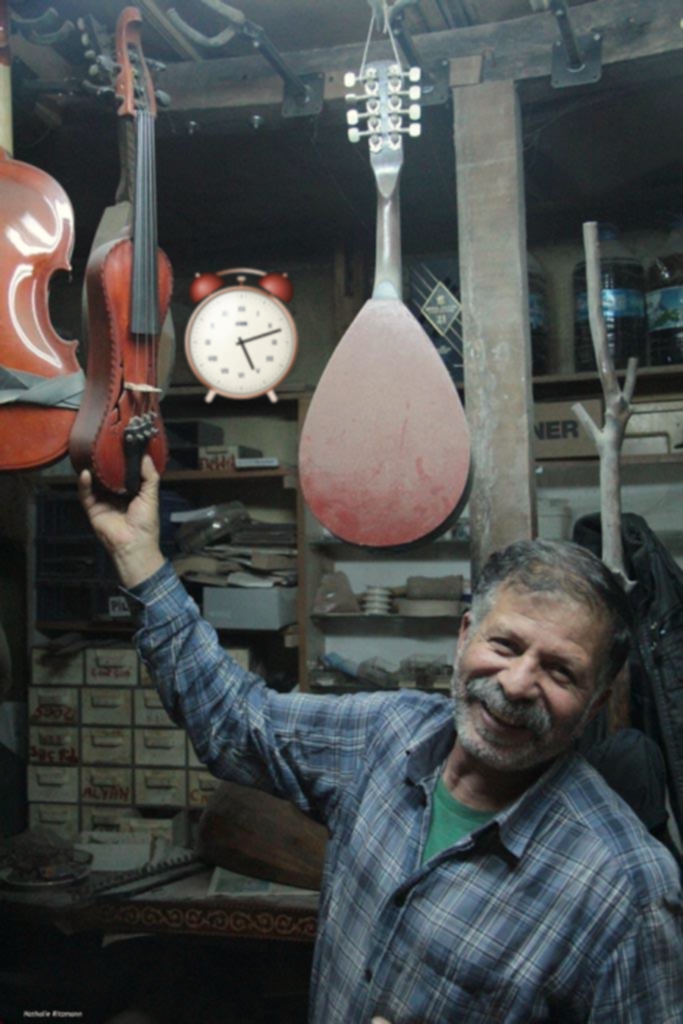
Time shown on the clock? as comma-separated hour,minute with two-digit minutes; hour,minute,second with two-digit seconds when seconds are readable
5,12
